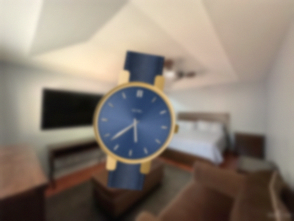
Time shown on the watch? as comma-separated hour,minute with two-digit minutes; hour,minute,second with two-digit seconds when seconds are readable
5,38
